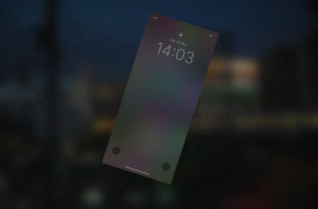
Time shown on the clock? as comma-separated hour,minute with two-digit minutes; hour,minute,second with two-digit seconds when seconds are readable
14,03
